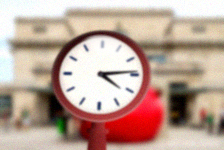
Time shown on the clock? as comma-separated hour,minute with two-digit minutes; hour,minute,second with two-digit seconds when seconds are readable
4,14
